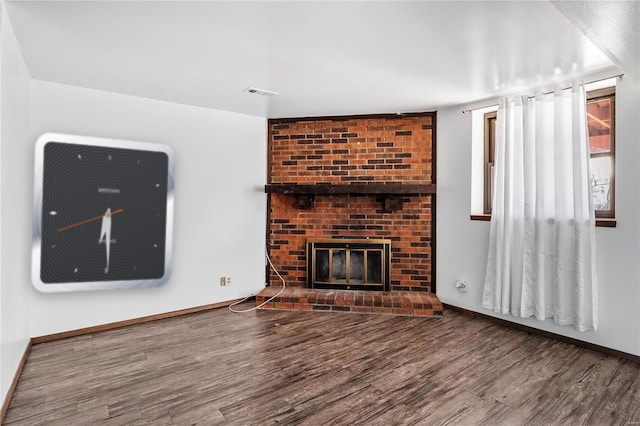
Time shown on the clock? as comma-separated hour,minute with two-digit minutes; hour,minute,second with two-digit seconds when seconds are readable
6,29,42
